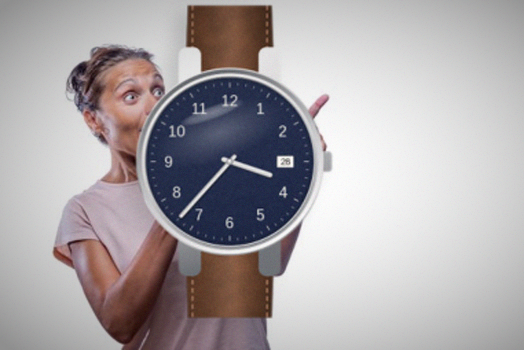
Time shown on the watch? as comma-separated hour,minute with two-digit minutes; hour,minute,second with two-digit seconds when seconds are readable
3,37
